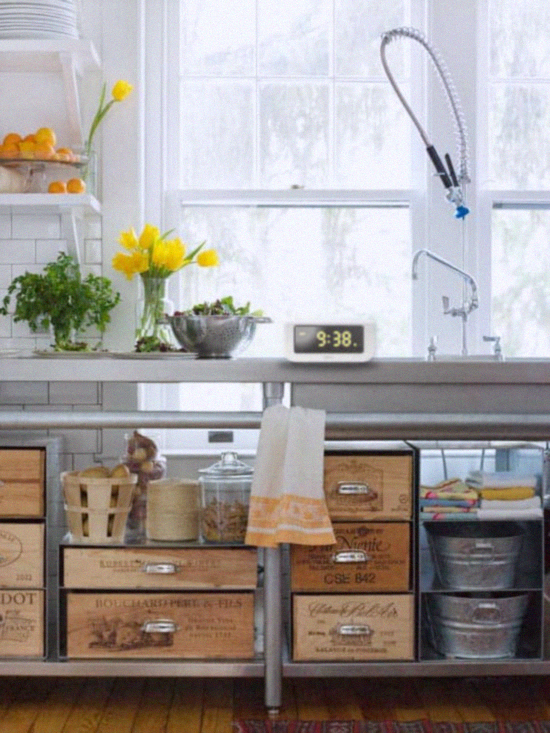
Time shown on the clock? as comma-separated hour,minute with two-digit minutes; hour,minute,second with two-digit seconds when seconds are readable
9,38
